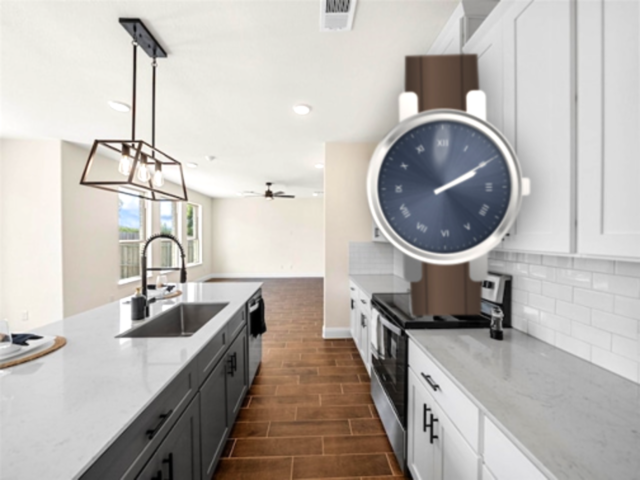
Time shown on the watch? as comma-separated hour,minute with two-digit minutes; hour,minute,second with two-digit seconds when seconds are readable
2,10
